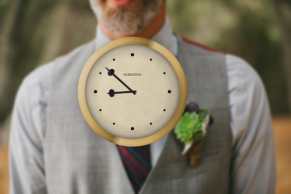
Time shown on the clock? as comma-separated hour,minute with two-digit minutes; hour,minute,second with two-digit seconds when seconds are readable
8,52
